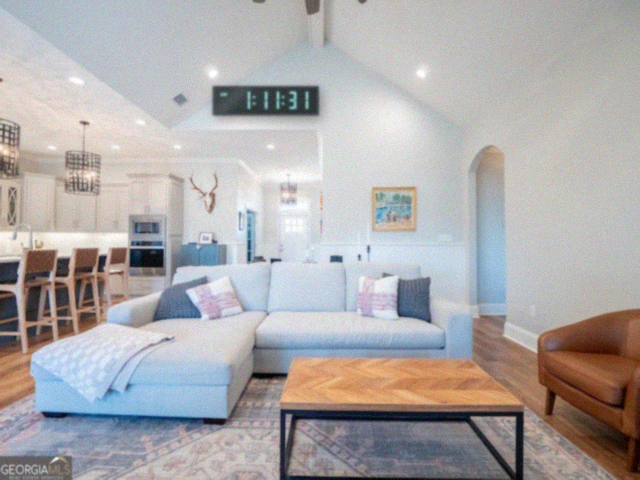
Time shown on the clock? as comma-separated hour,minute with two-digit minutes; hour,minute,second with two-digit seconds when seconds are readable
1,11,31
